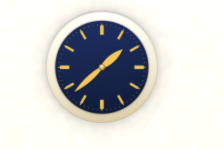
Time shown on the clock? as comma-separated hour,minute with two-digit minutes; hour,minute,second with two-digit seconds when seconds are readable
1,38
